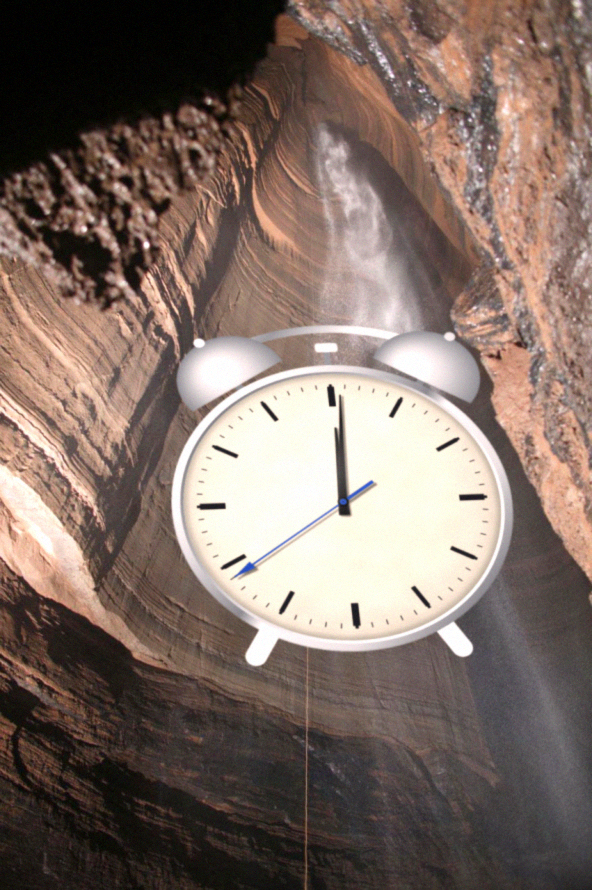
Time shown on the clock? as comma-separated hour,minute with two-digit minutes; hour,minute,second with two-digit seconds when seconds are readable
12,00,39
